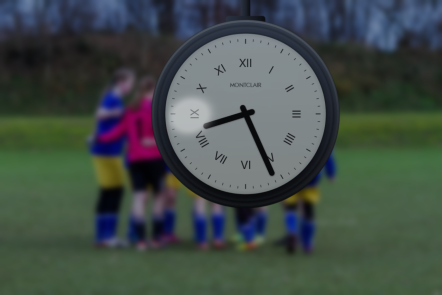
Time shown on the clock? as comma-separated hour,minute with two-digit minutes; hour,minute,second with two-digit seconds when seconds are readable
8,26
